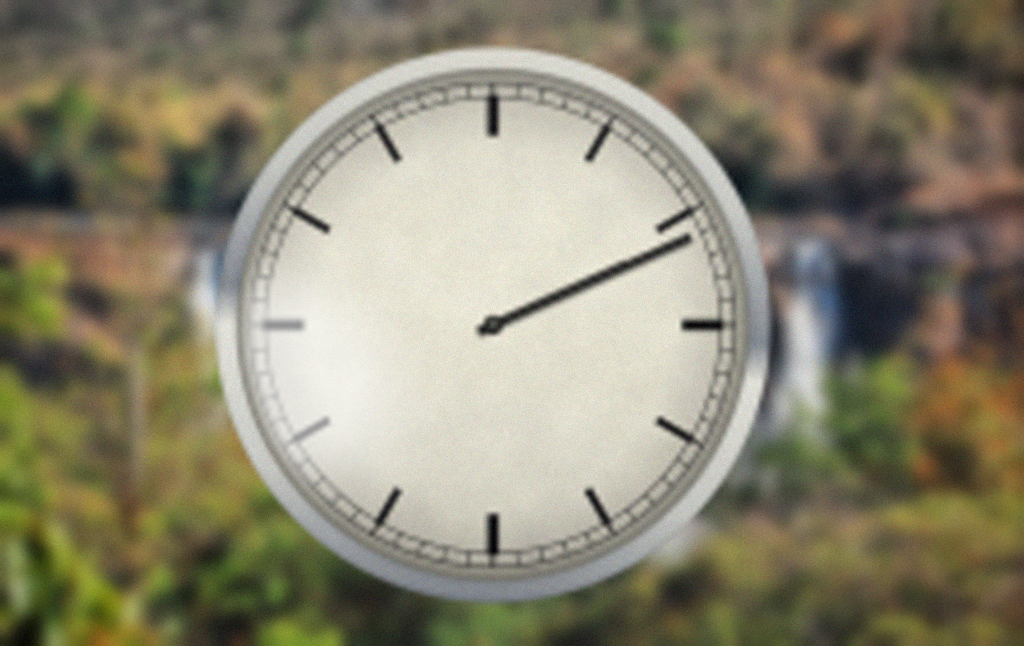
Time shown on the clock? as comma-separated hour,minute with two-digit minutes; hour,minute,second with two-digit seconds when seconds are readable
2,11
